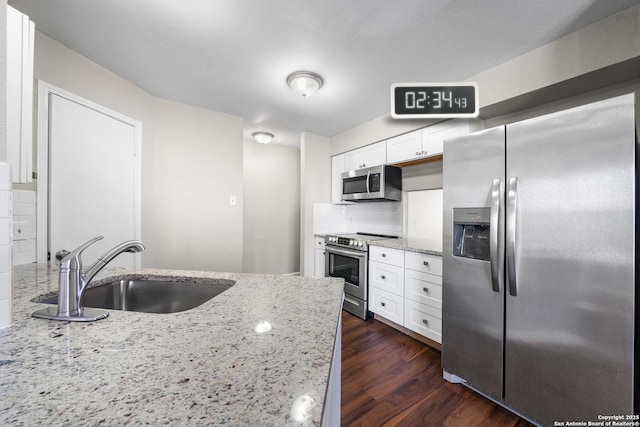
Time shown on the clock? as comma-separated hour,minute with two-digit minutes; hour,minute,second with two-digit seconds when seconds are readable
2,34
